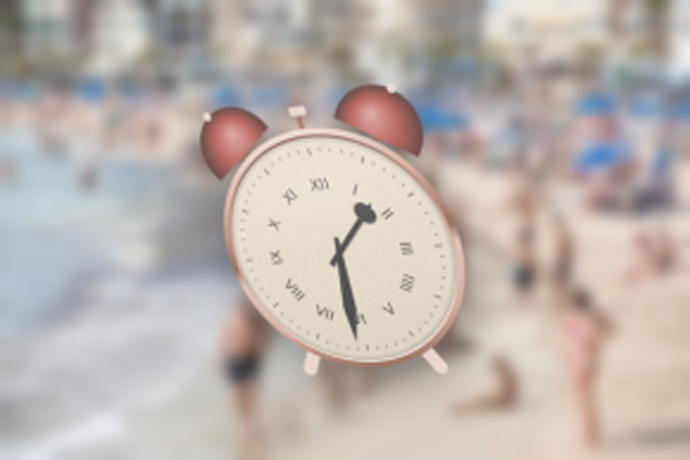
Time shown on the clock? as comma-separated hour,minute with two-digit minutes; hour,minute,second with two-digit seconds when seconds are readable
1,31
